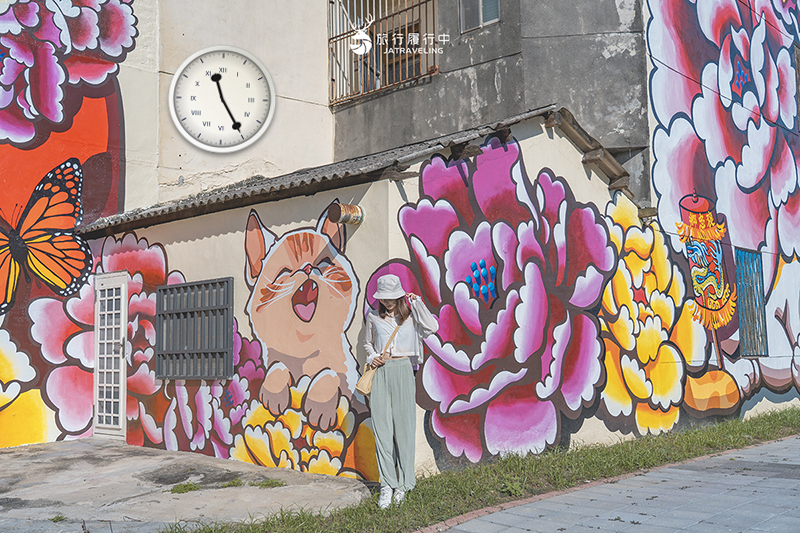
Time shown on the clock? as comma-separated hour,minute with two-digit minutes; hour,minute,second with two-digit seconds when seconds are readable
11,25
